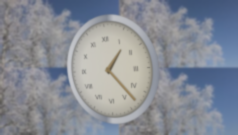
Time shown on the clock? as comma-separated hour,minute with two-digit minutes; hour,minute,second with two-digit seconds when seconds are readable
1,23
